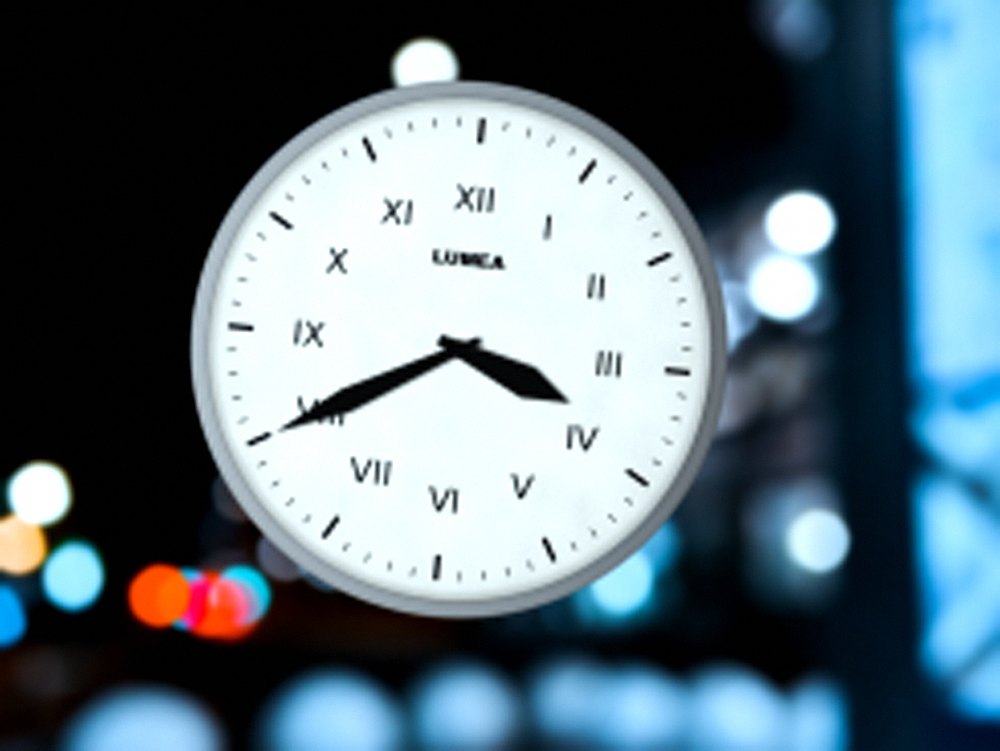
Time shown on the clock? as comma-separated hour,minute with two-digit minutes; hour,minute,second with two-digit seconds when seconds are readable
3,40
